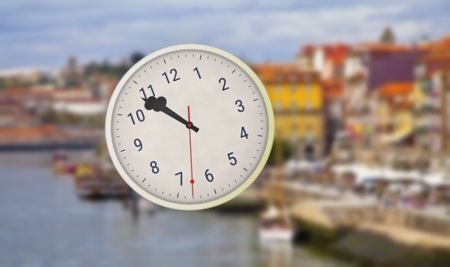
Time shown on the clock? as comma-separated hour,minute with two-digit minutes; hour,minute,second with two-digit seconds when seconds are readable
10,53,33
